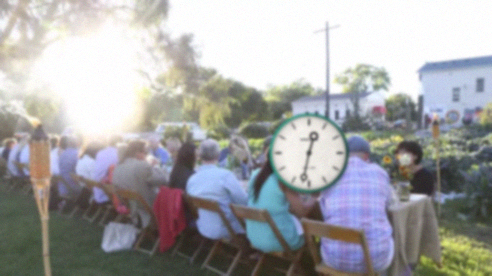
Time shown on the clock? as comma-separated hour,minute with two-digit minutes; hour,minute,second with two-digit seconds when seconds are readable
12,32
